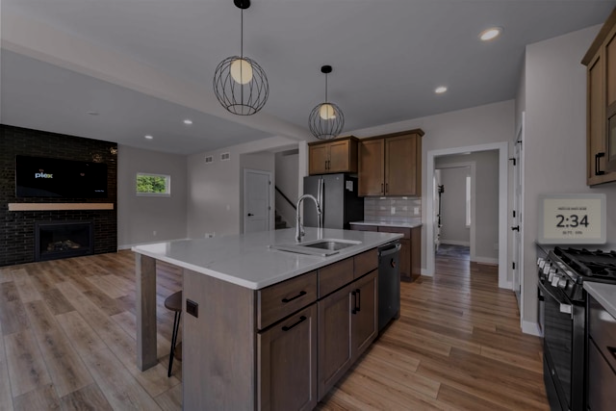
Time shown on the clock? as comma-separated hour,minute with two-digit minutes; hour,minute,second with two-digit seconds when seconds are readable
2,34
